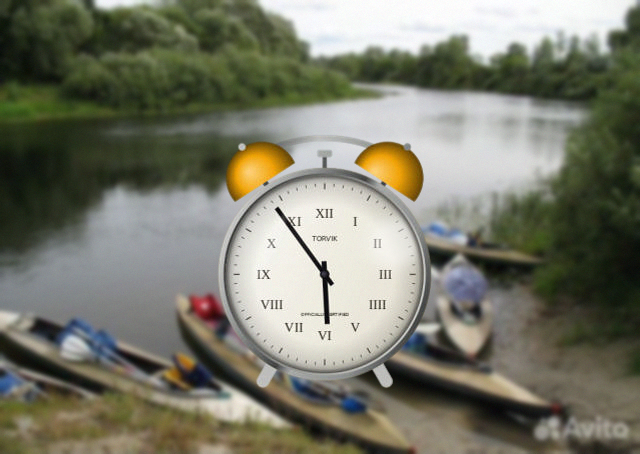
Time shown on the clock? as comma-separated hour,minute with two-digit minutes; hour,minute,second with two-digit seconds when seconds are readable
5,54
